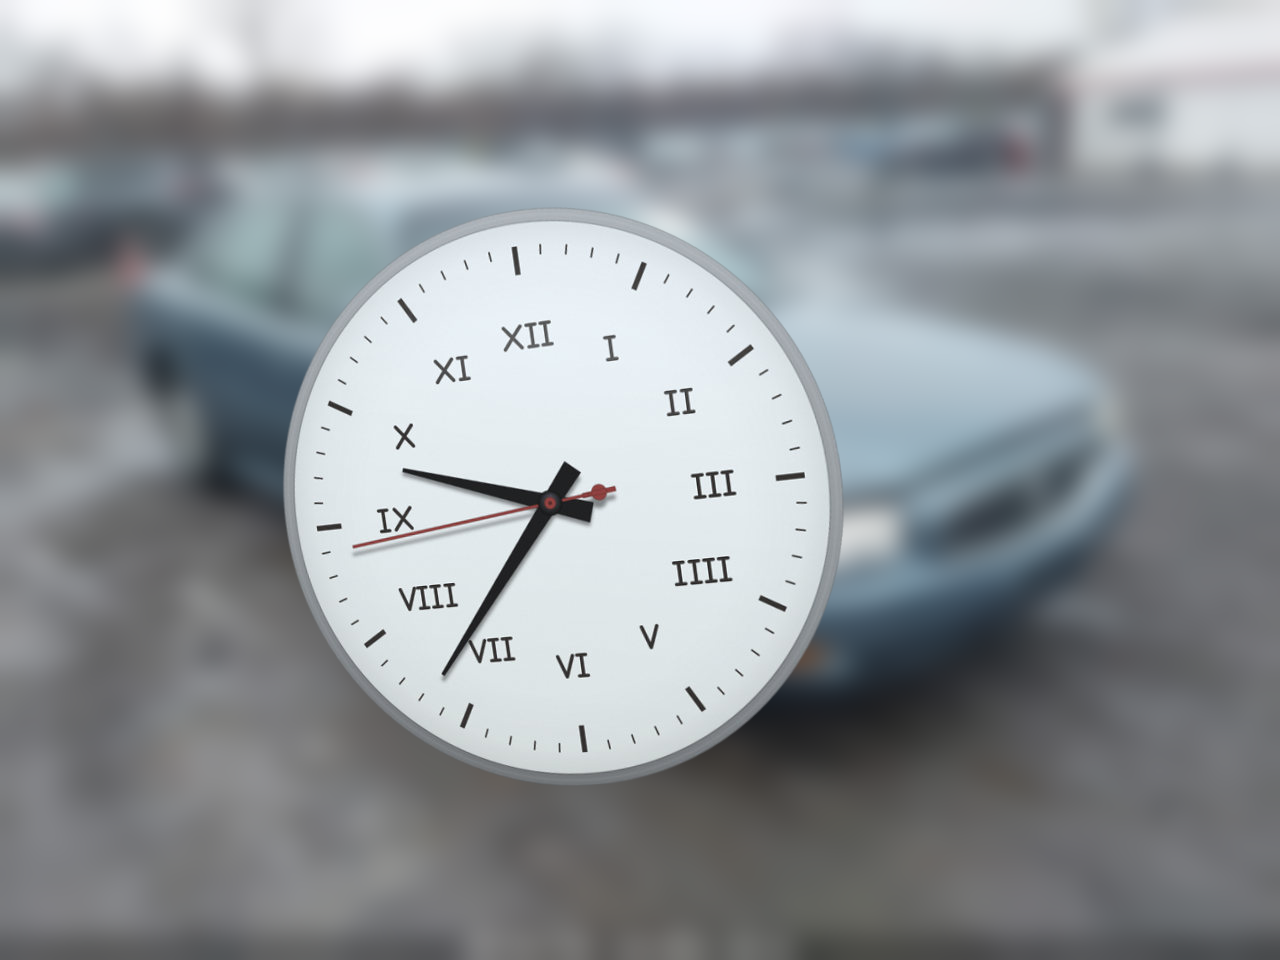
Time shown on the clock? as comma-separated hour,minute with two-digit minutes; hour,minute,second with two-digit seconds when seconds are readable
9,36,44
